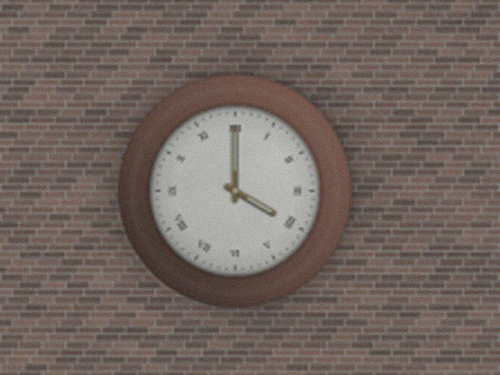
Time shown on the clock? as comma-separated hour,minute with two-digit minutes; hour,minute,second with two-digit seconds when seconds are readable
4,00
